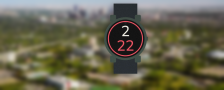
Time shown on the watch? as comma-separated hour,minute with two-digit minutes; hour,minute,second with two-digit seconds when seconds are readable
2,22
